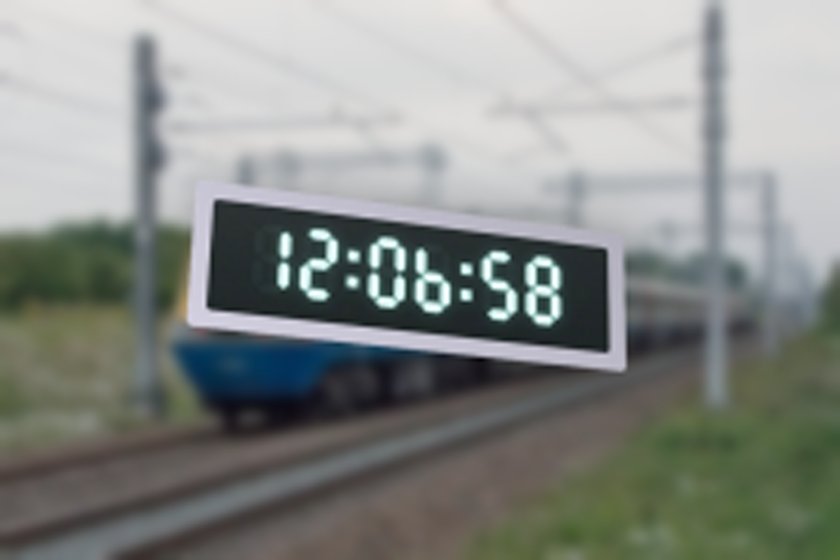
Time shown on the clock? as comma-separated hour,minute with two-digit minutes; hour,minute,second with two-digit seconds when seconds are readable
12,06,58
